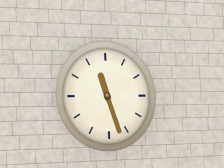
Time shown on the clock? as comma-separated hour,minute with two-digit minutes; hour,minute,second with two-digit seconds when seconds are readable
11,27
